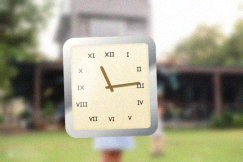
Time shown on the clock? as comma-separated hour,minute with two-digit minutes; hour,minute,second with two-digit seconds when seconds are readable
11,14
